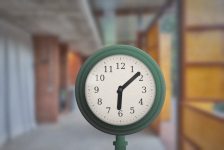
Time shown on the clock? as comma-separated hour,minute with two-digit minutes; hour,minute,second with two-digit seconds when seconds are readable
6,08
